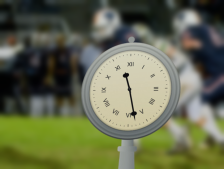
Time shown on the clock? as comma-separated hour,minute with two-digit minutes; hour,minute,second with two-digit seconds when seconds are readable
11,28
